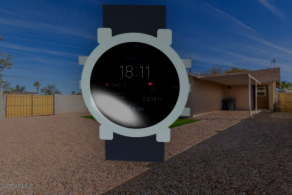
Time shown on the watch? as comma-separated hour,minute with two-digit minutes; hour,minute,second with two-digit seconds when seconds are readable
18,11
